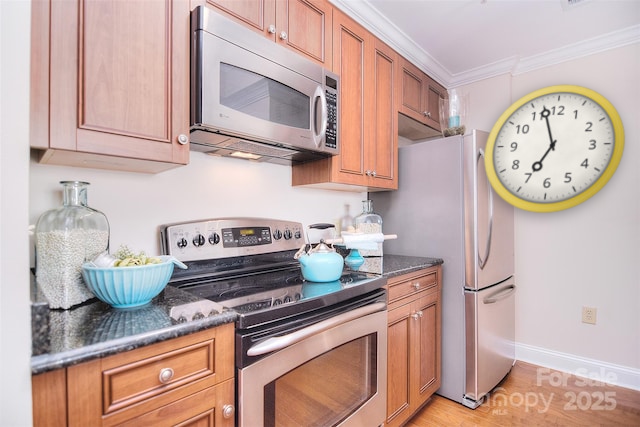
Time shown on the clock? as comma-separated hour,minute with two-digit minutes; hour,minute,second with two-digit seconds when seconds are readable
6,57
